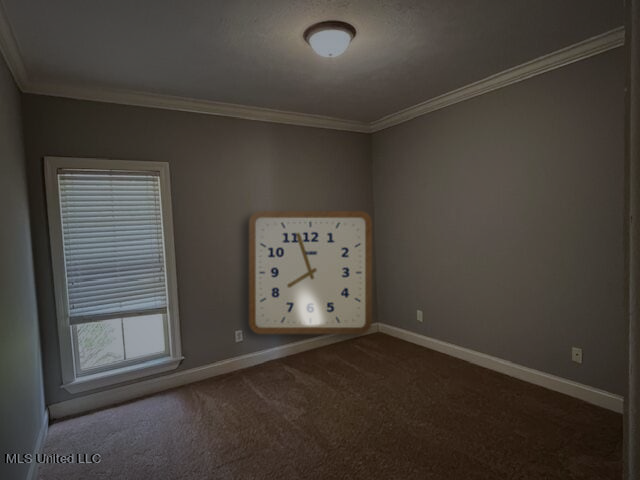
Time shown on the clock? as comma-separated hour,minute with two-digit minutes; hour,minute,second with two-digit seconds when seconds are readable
7,57
